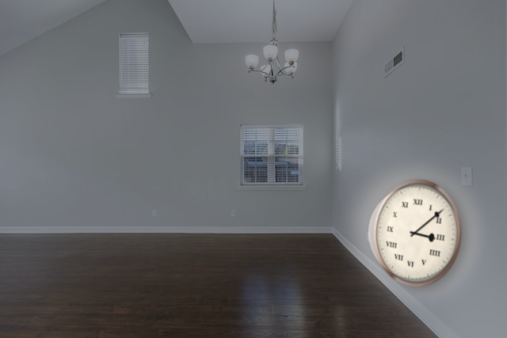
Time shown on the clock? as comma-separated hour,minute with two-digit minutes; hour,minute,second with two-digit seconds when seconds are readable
3,08
